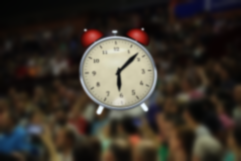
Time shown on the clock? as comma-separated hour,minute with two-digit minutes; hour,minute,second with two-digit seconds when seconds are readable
6,08
